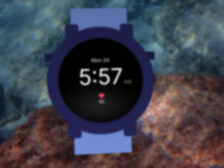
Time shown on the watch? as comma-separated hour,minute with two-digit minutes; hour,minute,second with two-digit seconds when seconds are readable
5,57
